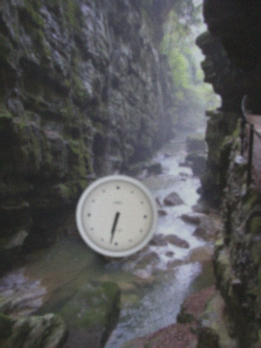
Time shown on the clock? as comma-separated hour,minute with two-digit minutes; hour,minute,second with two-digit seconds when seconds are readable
6,32
